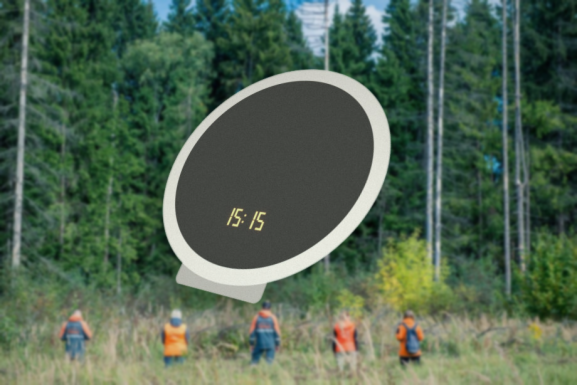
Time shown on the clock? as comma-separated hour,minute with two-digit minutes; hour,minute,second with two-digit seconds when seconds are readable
15,15
